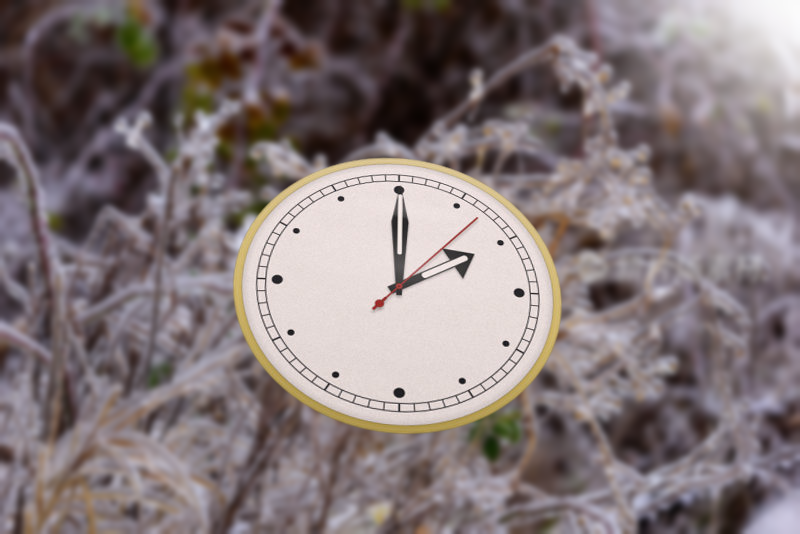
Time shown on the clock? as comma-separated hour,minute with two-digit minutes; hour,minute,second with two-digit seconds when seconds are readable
2,00,07
